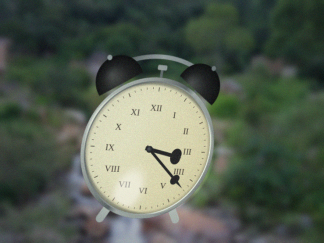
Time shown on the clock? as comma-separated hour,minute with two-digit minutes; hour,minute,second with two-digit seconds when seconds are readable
3,22
